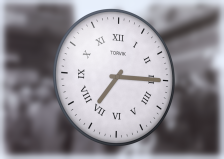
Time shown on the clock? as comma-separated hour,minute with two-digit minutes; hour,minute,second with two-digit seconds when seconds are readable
7,15
